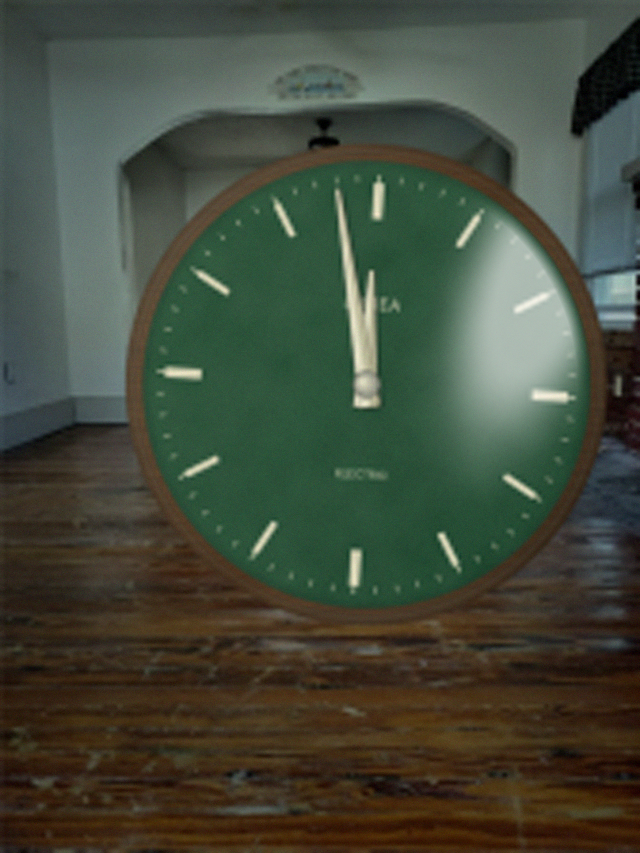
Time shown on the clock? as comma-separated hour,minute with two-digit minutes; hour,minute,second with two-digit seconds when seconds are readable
11,58
